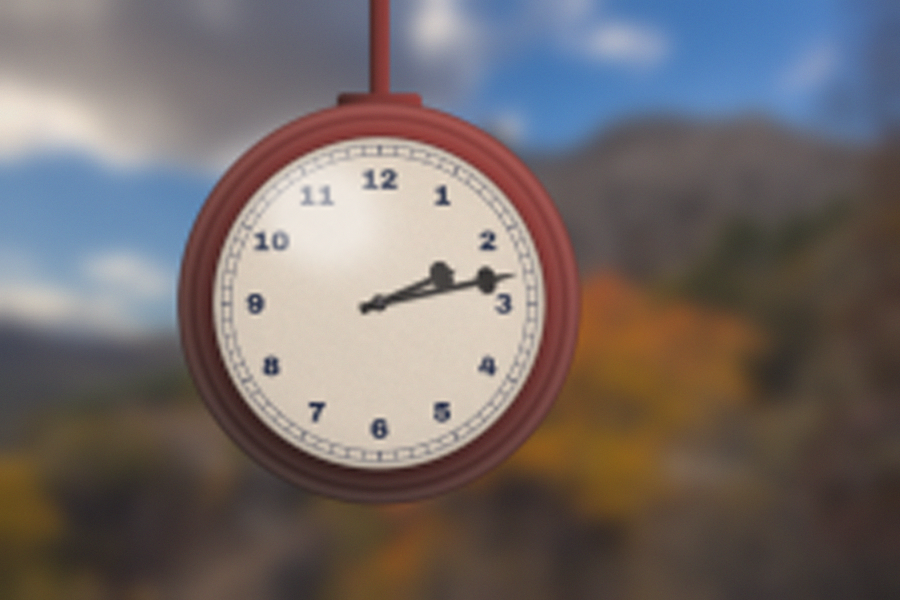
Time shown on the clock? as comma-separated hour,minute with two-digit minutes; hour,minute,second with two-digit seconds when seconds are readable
2,13
